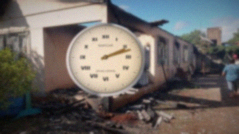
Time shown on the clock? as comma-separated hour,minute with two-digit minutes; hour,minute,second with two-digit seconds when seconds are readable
2,12
